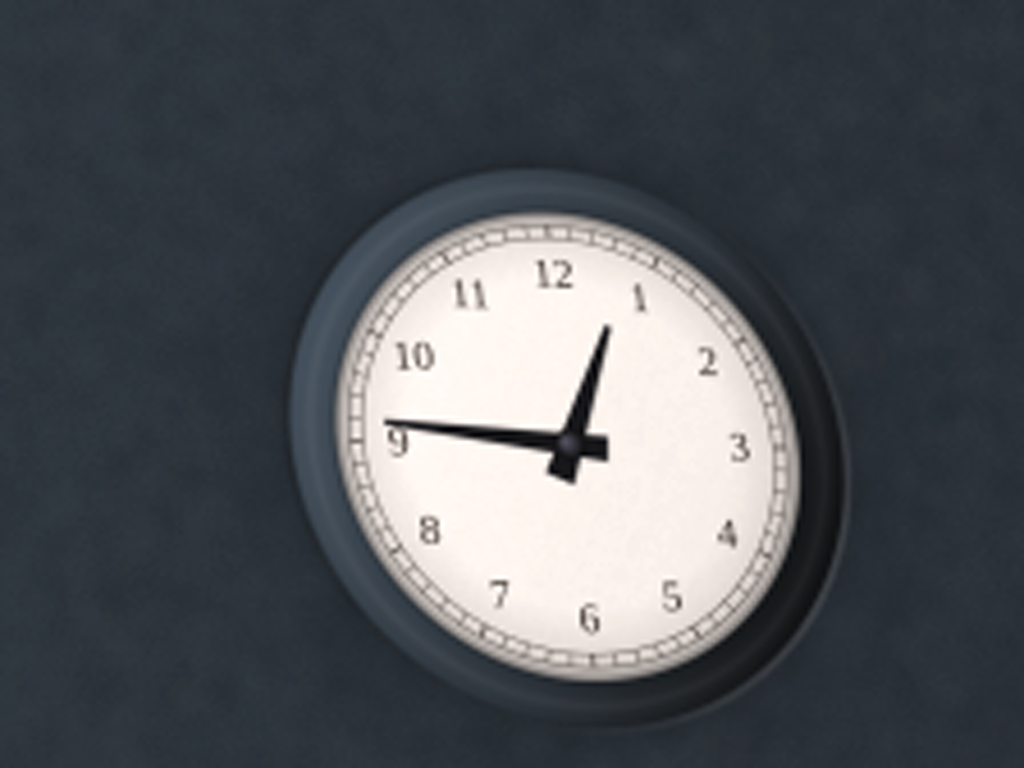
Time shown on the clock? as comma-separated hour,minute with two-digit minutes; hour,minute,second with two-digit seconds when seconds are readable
12,46
